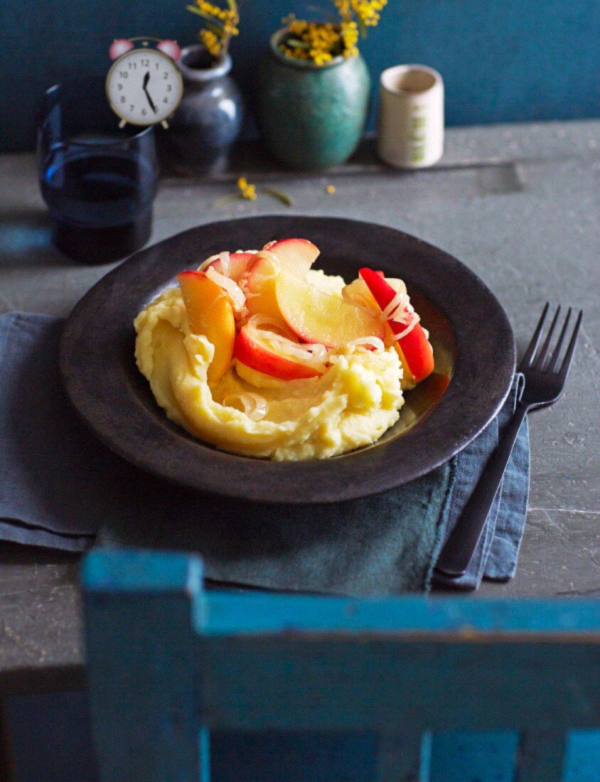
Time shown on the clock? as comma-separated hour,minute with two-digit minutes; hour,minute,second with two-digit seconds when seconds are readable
12,26
